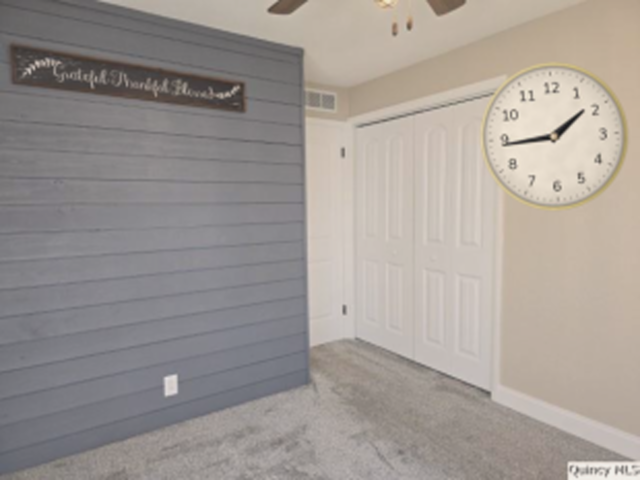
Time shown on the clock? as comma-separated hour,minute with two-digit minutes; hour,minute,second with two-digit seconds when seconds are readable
1,44
